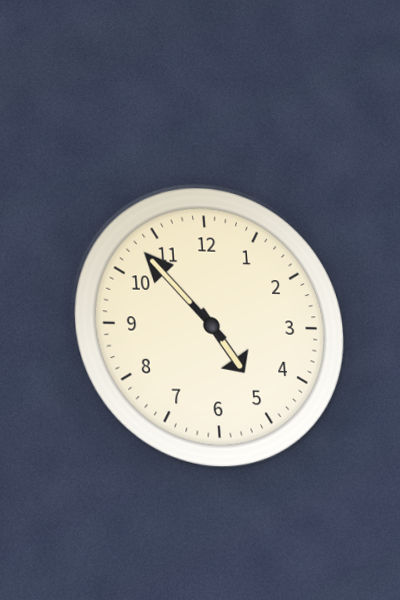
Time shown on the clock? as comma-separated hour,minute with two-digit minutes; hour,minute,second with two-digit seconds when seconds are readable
4,53
